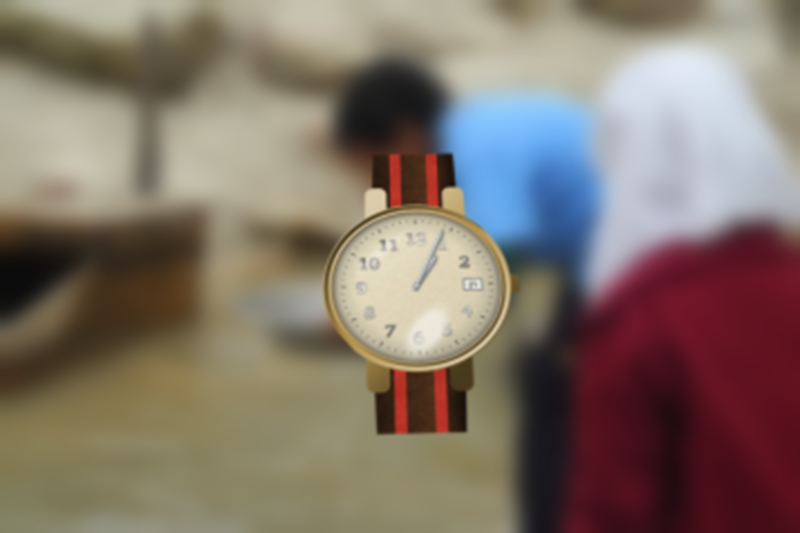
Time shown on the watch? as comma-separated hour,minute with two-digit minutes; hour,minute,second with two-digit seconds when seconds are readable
1,04
